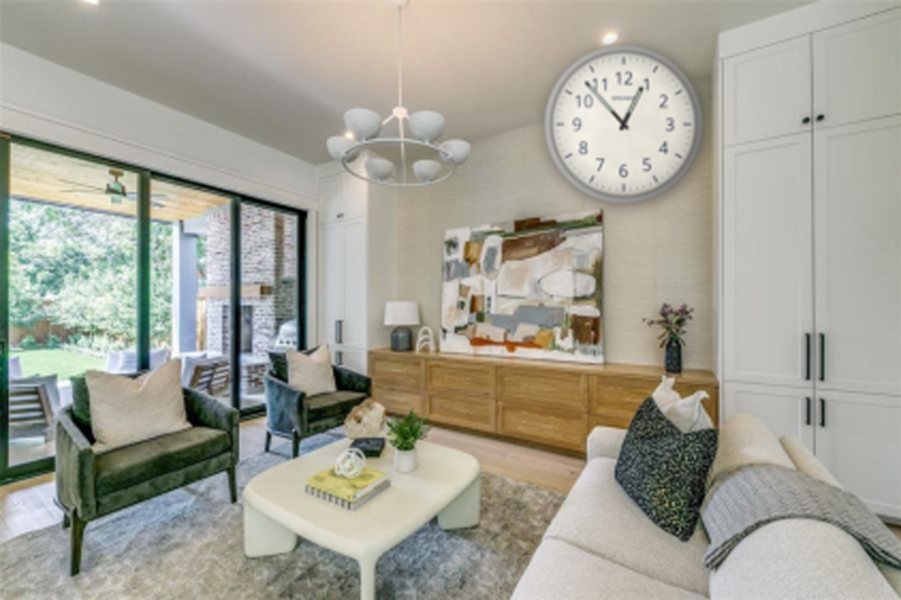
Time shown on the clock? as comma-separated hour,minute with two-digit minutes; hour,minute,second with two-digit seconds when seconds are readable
12,53
